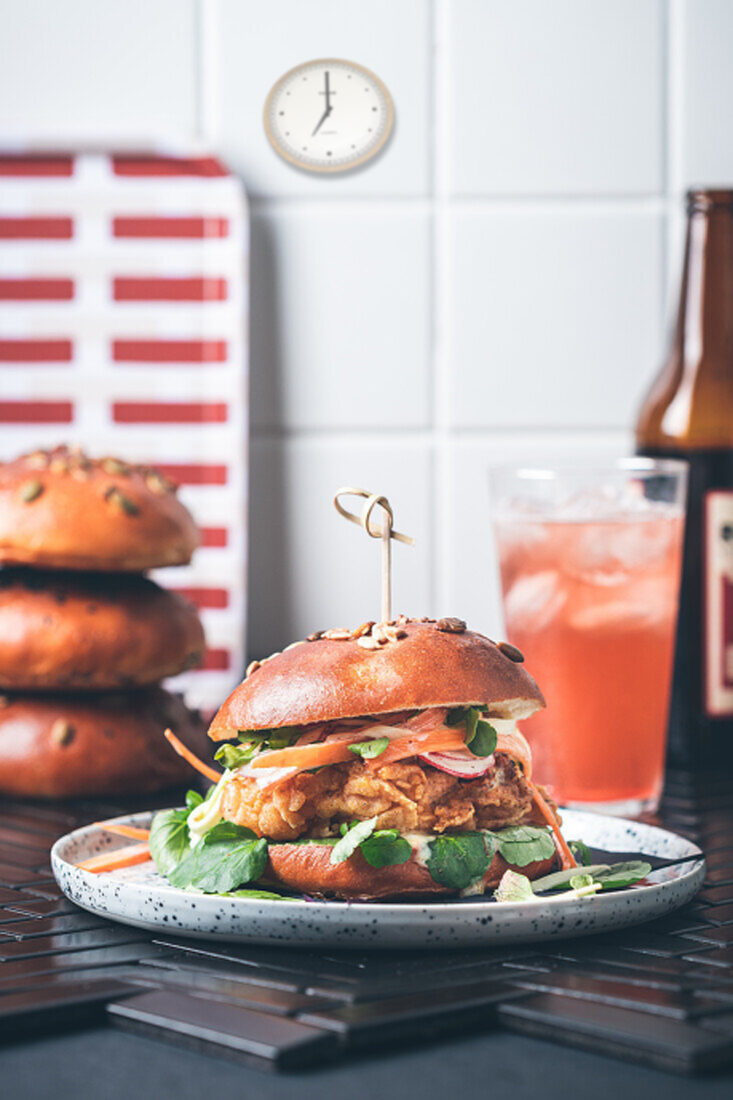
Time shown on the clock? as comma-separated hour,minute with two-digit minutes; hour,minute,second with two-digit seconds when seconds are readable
7,00
